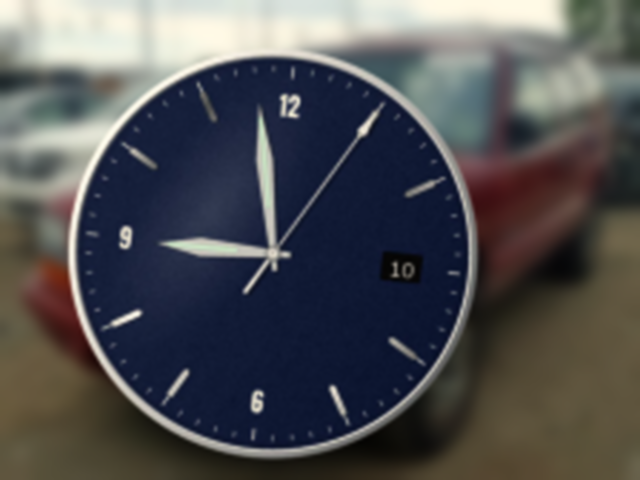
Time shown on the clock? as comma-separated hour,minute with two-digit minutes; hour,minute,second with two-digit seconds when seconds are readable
8,58,05
